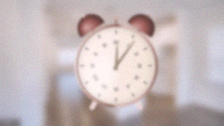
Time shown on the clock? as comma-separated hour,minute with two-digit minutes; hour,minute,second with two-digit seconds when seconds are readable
12,06
